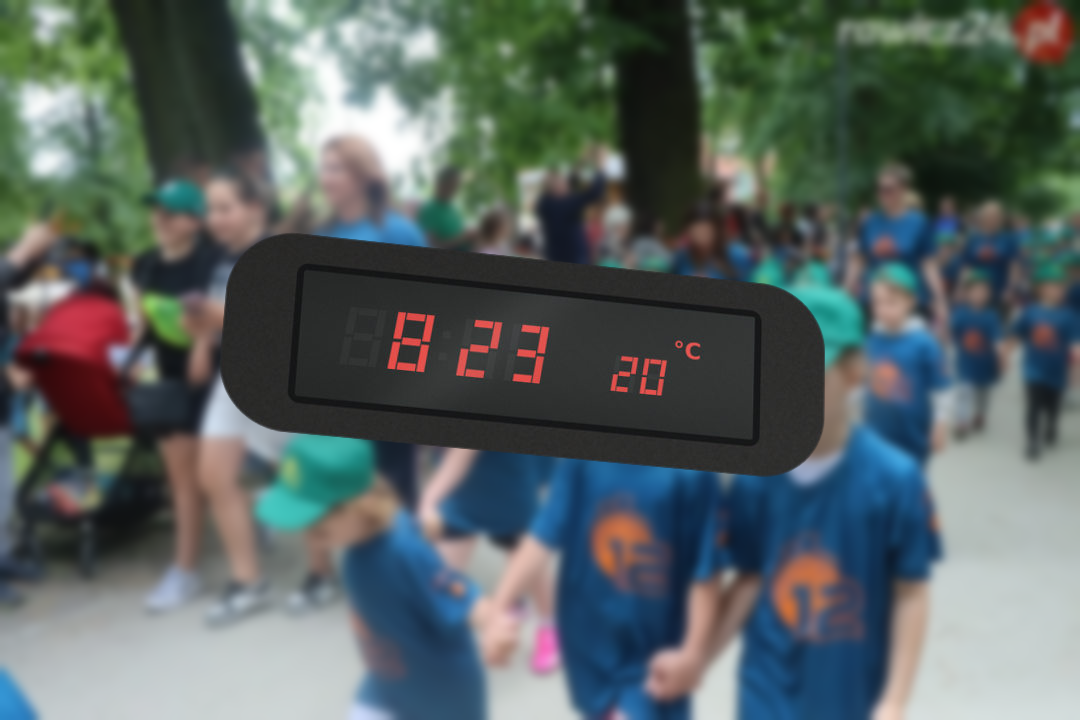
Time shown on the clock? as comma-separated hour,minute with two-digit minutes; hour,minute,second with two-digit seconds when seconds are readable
8,23
